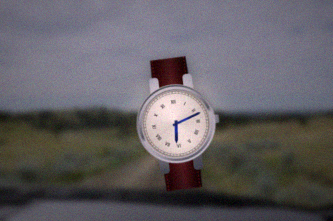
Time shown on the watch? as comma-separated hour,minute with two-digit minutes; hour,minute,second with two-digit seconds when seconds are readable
6,12
